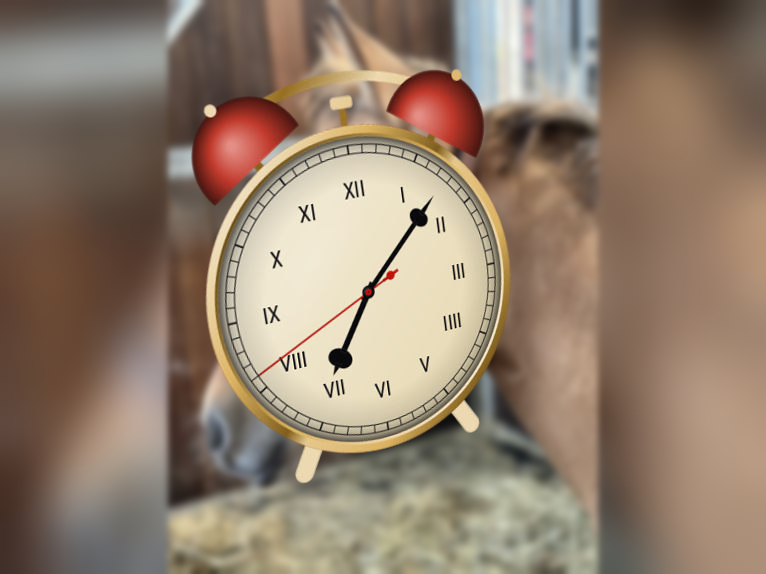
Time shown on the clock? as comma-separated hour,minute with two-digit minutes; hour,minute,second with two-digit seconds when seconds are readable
7,07,41
